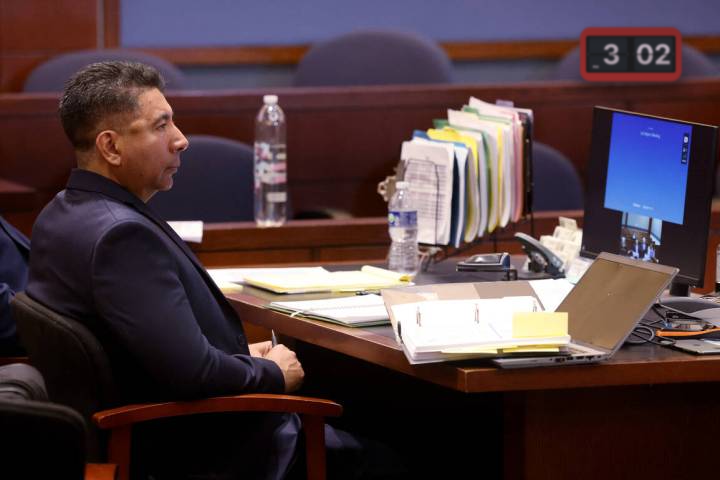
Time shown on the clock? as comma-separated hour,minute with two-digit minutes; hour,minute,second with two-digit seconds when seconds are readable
3,02
